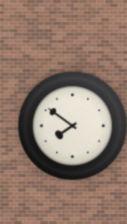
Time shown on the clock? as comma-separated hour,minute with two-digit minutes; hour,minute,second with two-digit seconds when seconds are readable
7,51
